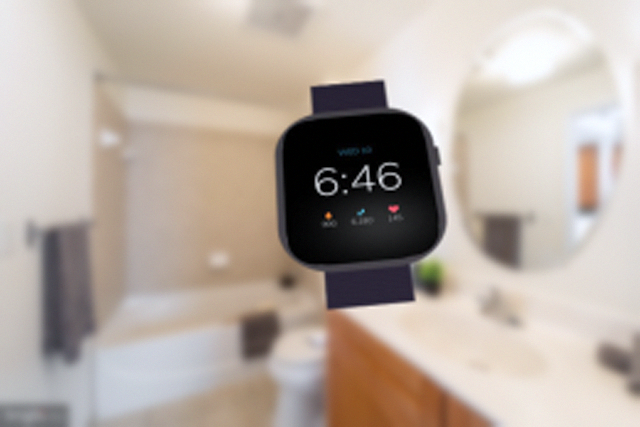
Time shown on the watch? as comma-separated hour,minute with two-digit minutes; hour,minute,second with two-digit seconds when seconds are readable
6,46
